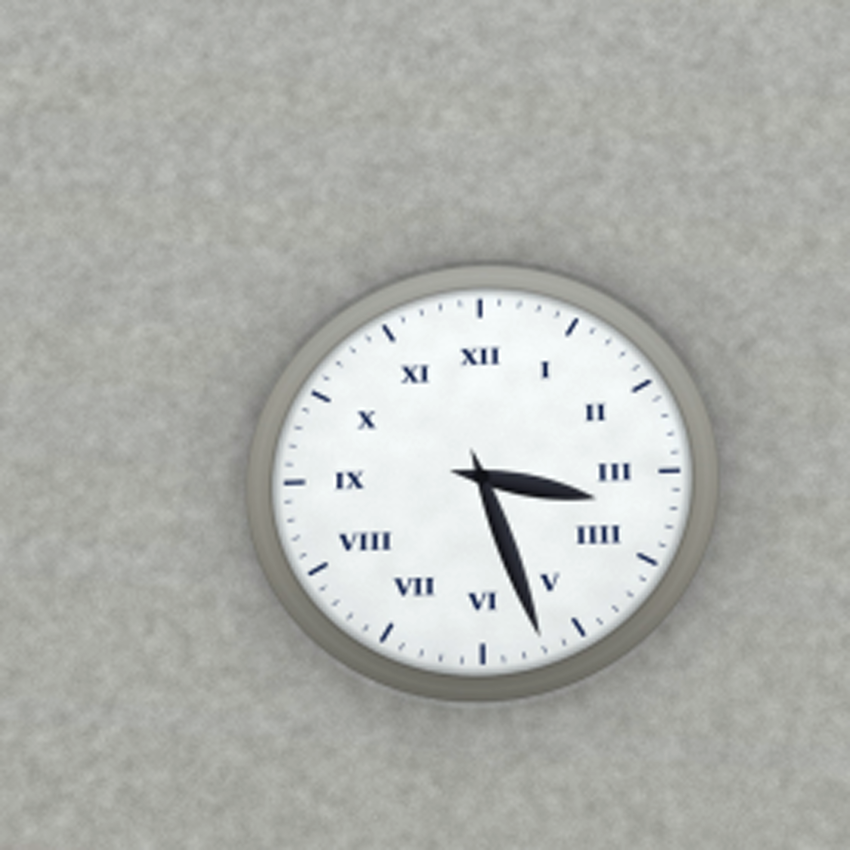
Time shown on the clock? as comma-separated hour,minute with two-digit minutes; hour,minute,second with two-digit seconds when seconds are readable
3,27
